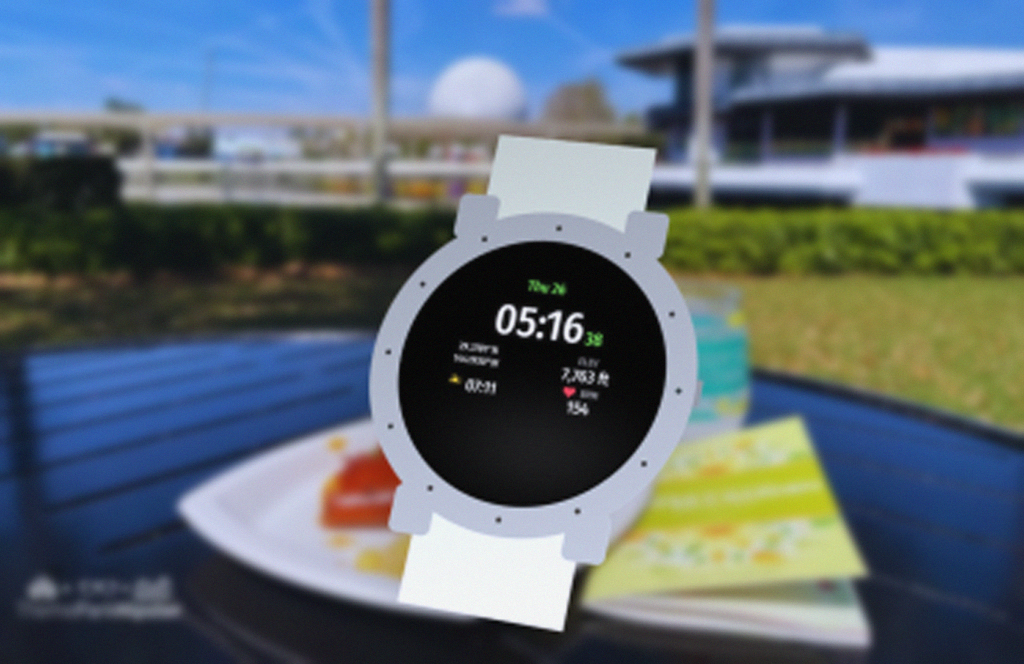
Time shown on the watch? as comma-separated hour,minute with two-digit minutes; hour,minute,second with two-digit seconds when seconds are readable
5,16
